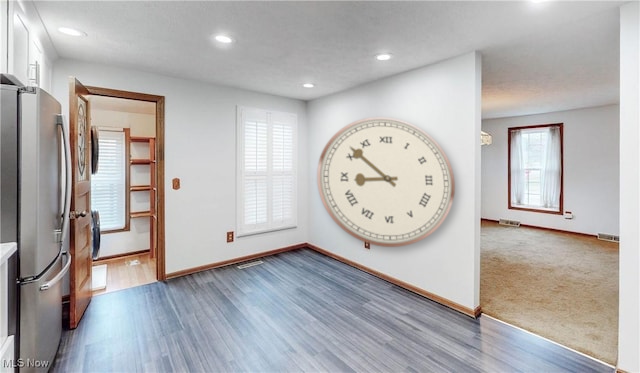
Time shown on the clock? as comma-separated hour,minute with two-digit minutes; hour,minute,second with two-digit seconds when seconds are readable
8,52
